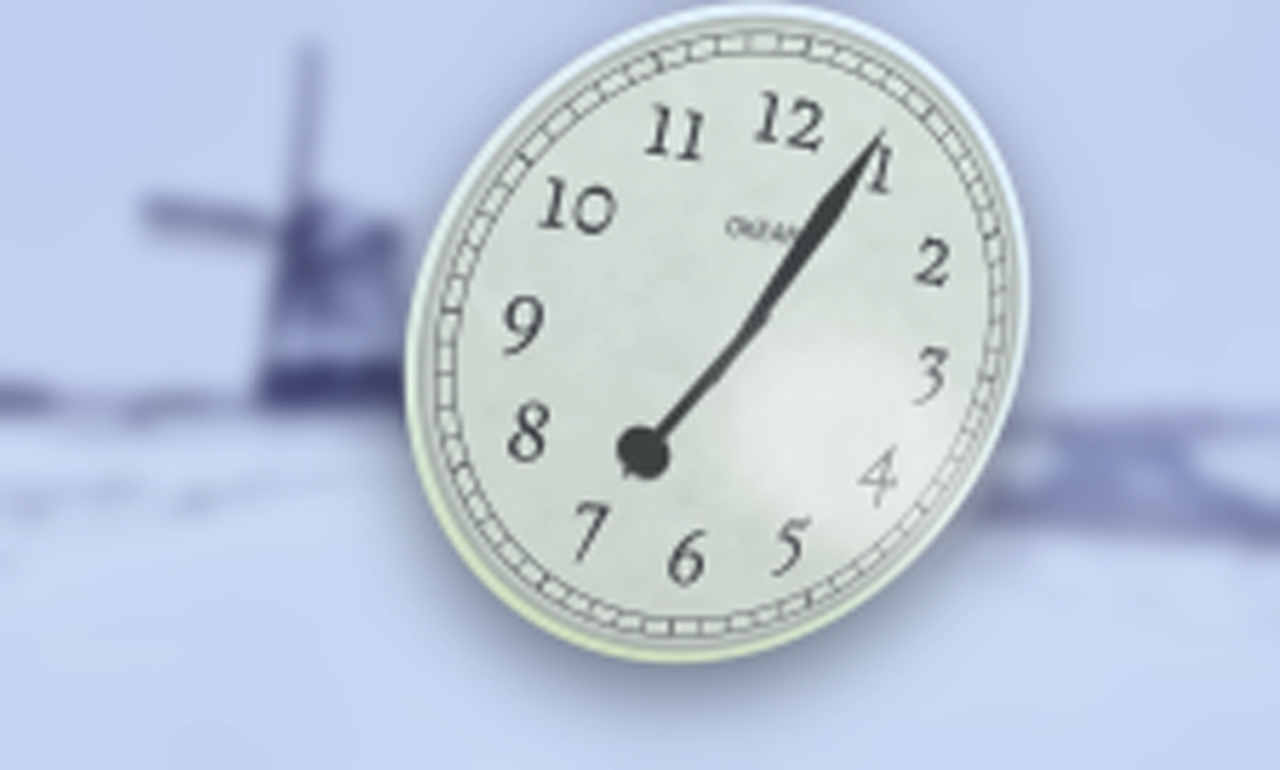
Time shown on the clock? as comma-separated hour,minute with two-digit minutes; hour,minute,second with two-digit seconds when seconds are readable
7,04
